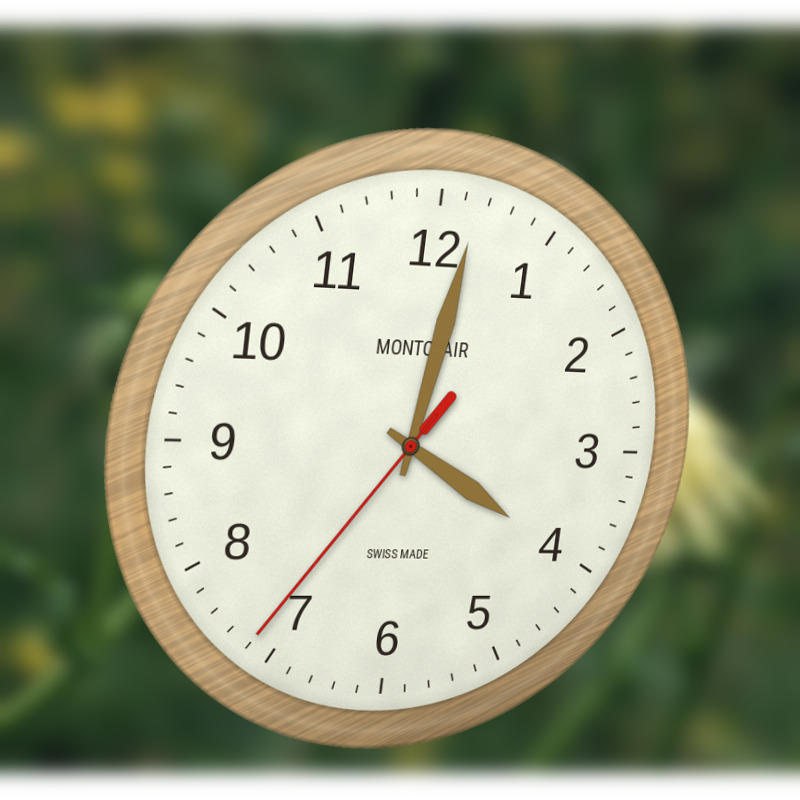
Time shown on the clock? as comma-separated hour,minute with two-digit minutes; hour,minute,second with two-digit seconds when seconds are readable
4,01,36
